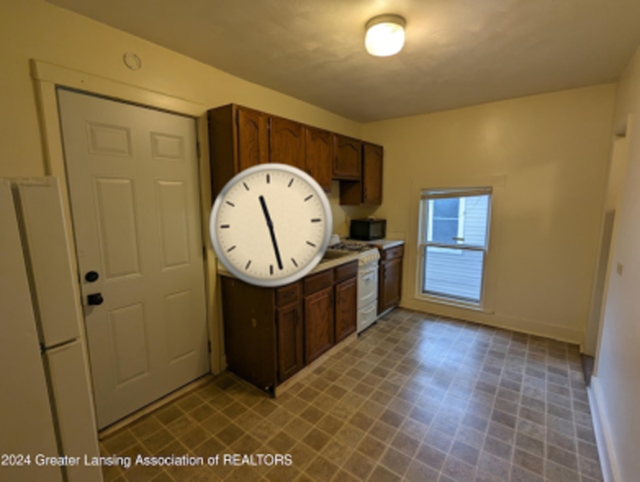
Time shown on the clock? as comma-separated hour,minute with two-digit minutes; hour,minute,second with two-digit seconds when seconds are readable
11,28
